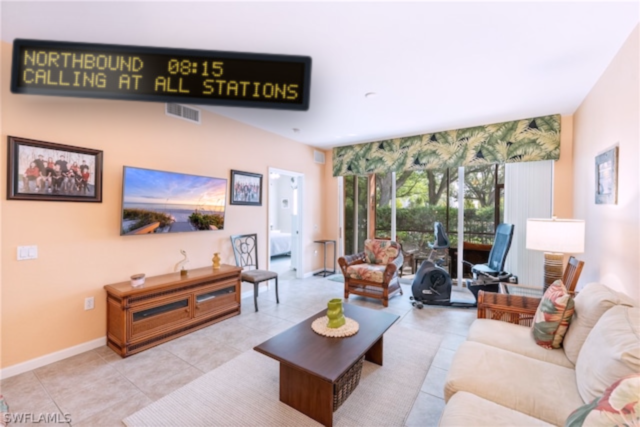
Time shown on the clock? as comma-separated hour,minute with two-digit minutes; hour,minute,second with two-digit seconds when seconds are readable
8,15
